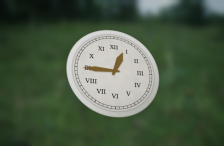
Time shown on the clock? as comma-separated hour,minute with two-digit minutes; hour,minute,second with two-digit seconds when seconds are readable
12,45
